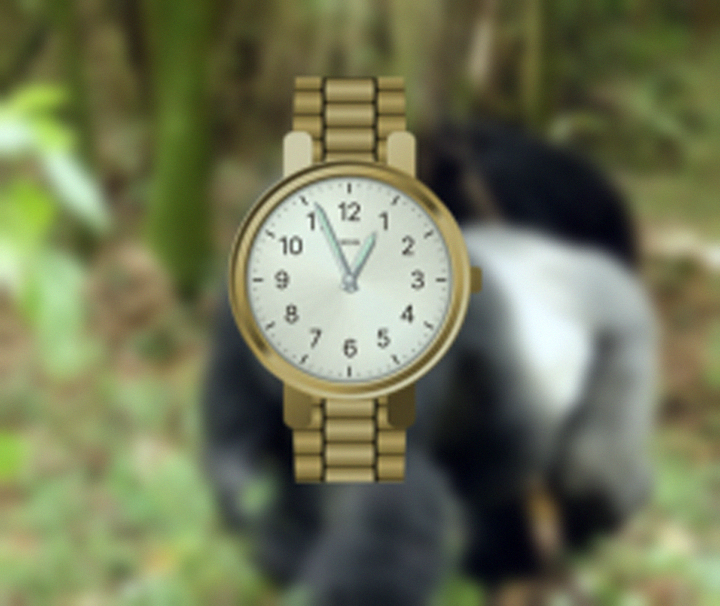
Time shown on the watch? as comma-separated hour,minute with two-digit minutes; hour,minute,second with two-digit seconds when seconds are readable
12,56
